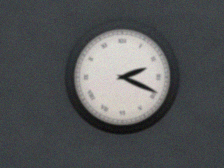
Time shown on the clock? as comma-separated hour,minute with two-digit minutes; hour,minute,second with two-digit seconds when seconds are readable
2,19
